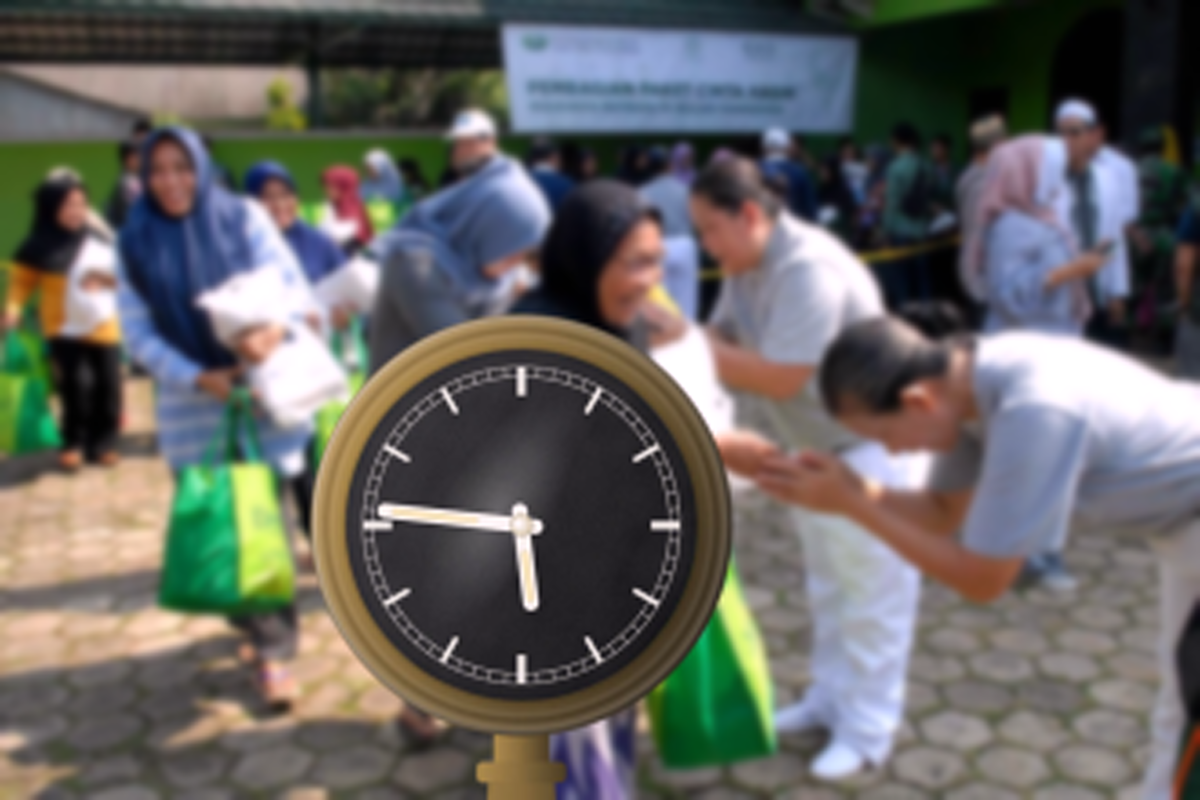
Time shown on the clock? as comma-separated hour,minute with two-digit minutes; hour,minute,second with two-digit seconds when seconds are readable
5,46
